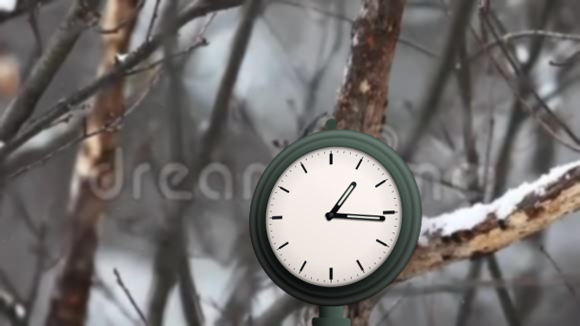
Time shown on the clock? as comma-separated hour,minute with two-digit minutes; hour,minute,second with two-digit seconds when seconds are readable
1,16
